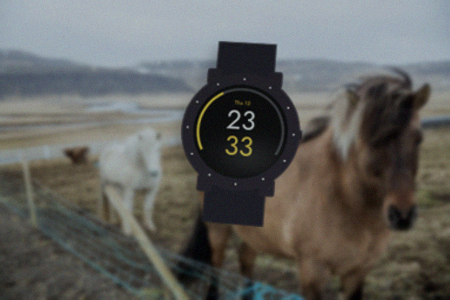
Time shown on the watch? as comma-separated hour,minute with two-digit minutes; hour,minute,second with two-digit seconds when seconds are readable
23,33
